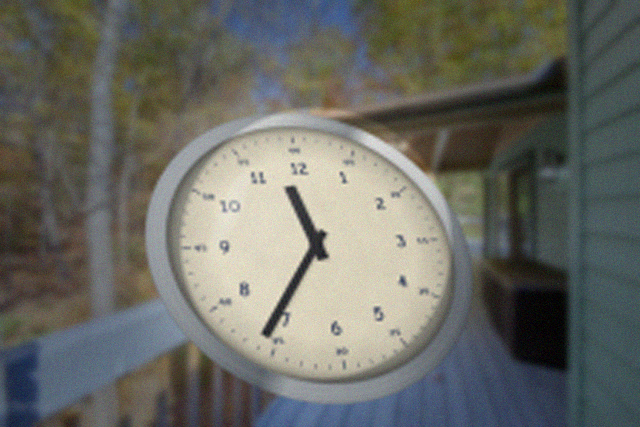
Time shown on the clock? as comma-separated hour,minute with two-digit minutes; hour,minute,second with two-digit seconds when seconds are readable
11,36
